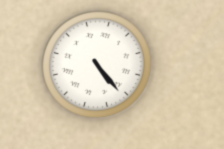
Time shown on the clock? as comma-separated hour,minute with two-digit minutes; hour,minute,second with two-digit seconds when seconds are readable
4,21
